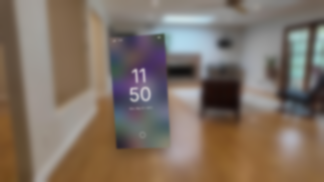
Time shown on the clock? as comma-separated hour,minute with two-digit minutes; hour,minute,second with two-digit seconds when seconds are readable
11,50
